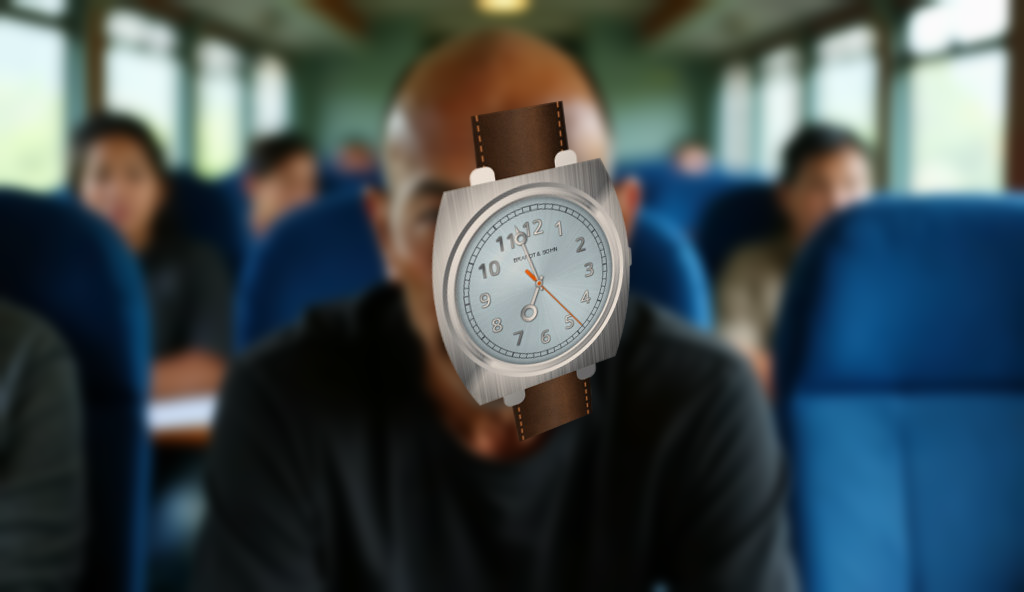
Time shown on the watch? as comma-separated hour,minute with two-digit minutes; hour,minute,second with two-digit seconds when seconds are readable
6,57,24
